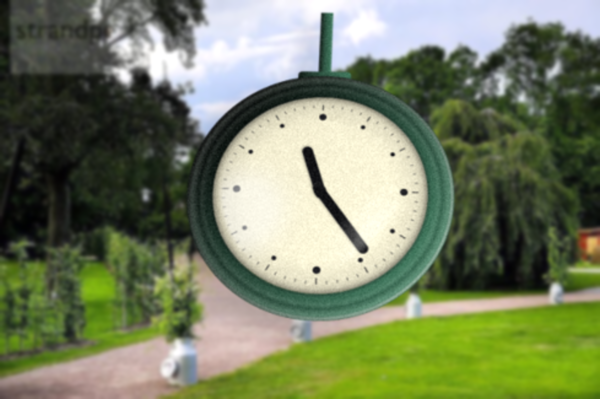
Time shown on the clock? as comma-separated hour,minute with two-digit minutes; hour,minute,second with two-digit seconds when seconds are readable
11,24
